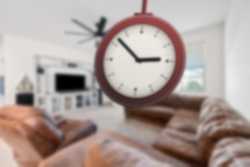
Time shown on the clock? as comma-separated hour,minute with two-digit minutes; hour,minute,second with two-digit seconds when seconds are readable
2,52
